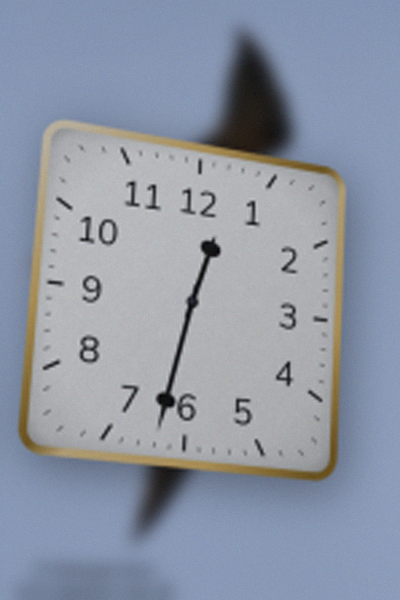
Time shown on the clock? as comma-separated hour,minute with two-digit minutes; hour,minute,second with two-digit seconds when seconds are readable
12,32
